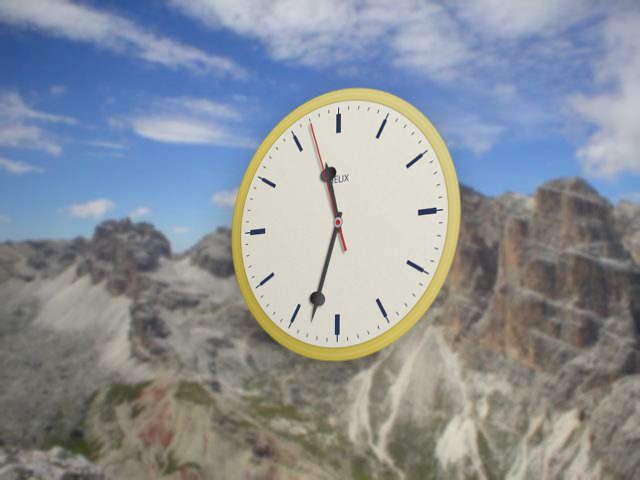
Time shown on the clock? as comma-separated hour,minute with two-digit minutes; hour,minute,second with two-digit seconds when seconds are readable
11,32,57
